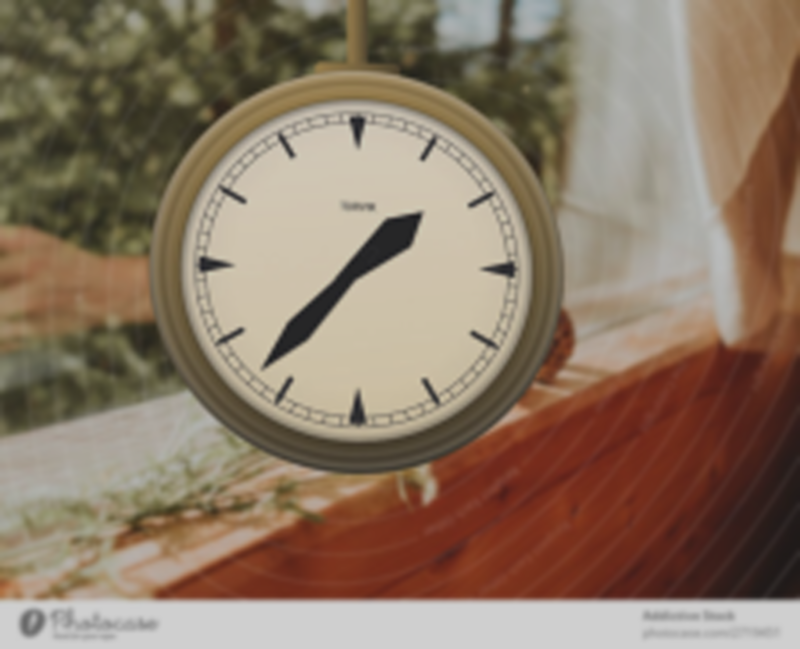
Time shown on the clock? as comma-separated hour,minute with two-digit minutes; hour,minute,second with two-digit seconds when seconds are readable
1,37
